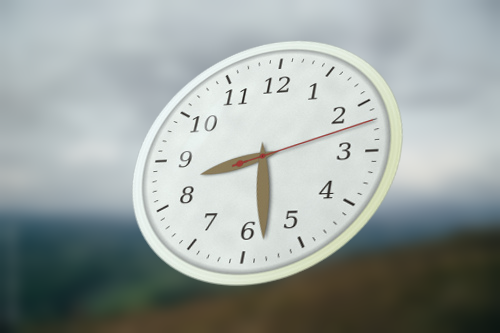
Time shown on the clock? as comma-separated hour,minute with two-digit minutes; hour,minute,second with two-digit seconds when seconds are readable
8,28,12
